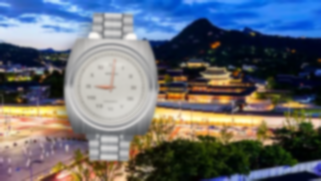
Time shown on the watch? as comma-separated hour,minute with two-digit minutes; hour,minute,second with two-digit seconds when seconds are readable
9,01
